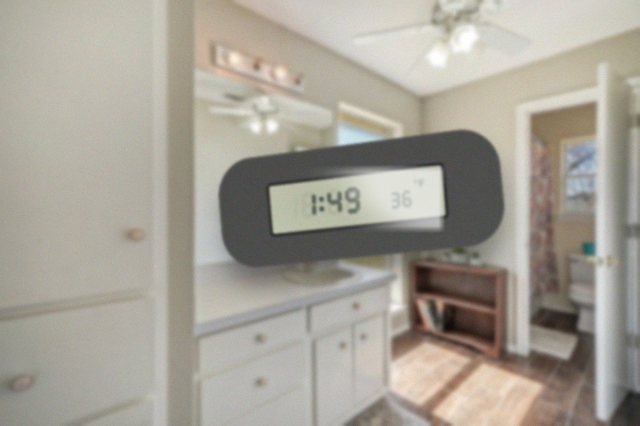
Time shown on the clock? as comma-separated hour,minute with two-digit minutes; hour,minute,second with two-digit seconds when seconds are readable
1,49
